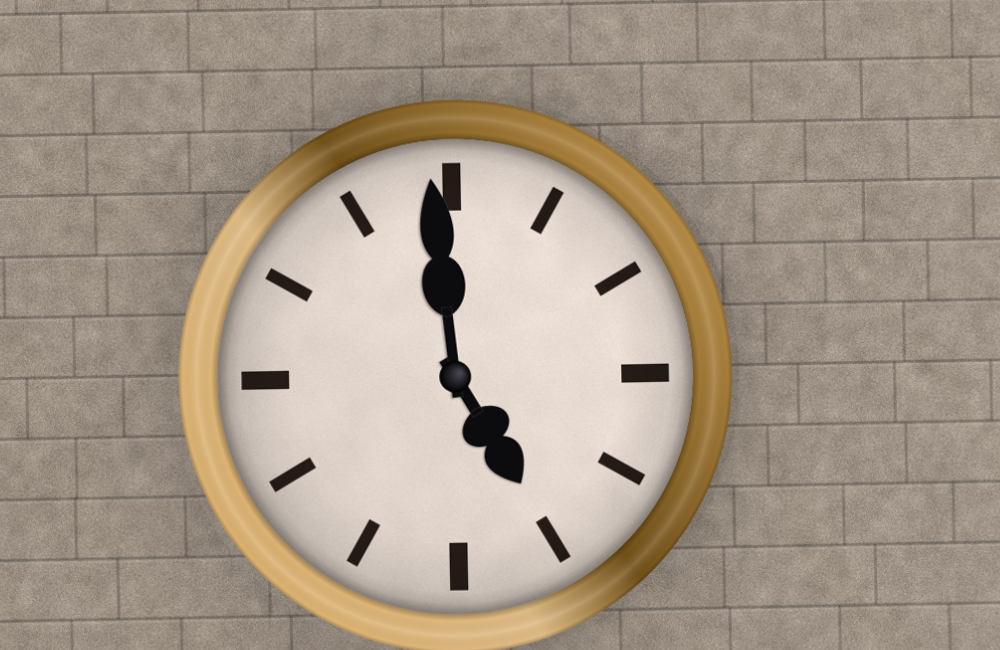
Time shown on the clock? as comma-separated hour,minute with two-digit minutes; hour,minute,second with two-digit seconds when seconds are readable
4,59
